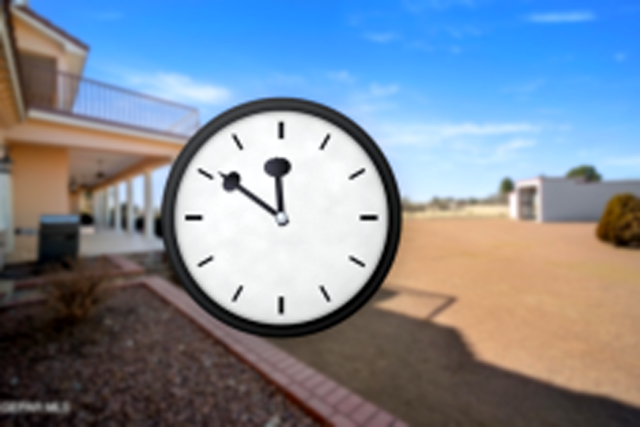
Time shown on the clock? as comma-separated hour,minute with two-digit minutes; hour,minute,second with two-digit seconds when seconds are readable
11,51
